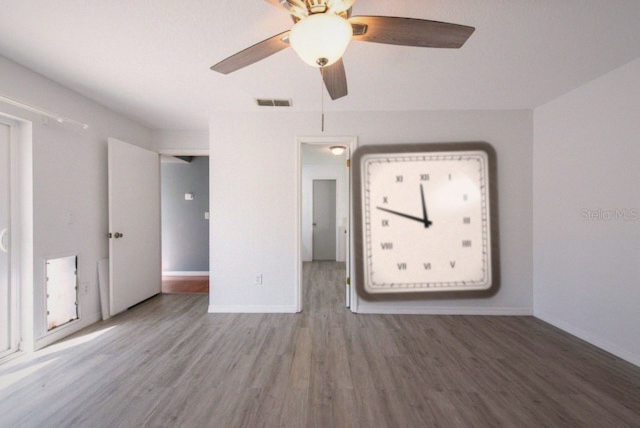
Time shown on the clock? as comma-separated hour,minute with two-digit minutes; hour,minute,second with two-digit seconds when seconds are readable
11,48
